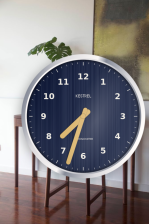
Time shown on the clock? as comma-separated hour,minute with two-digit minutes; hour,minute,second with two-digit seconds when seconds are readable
7,33
